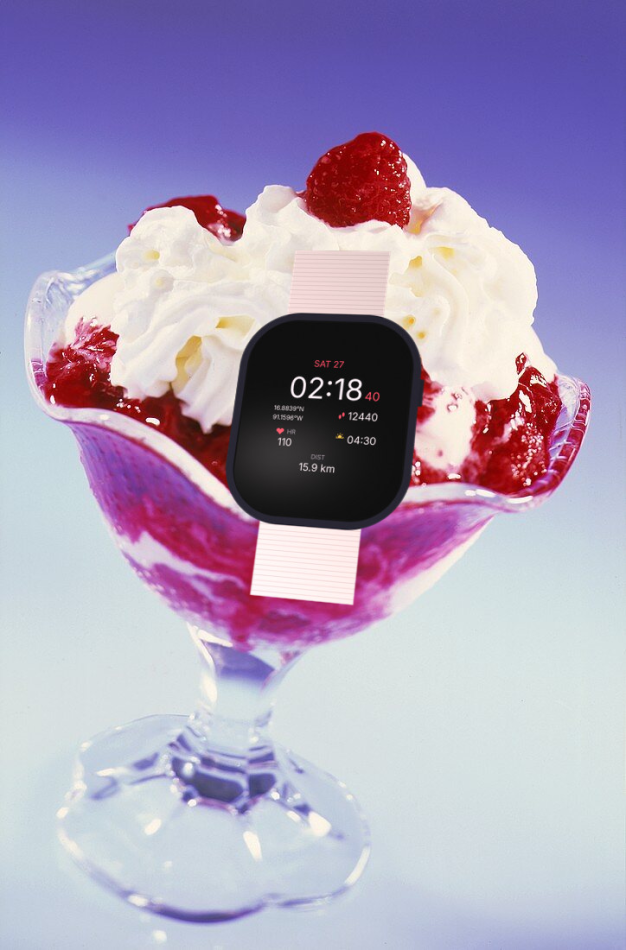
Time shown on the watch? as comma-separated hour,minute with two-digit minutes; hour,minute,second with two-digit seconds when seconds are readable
2,18,40
